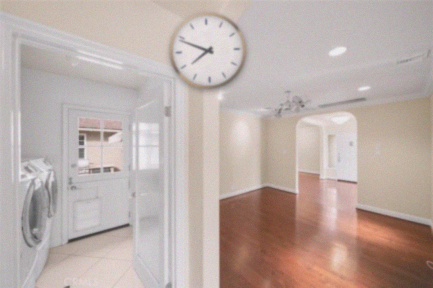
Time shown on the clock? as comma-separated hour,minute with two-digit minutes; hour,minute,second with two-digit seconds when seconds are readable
7,49
